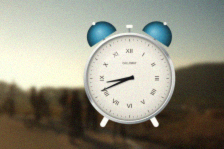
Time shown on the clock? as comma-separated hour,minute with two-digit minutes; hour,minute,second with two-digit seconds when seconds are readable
8,41
